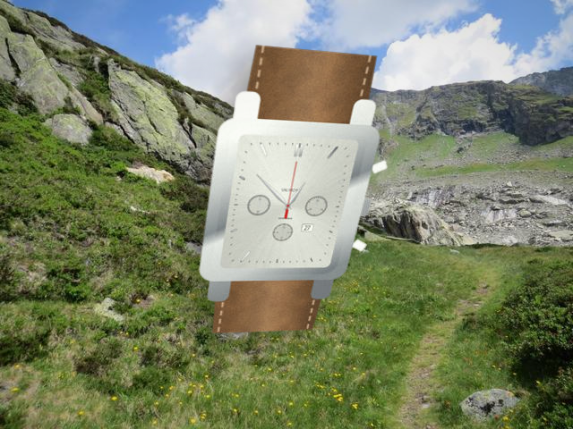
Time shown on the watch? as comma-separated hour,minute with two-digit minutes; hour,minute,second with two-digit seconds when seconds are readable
12,52
